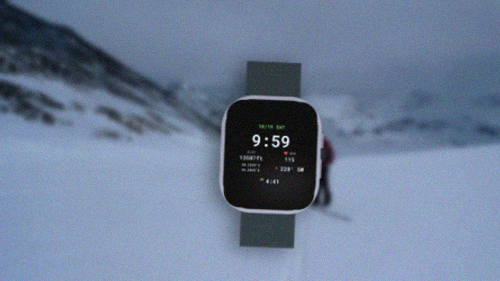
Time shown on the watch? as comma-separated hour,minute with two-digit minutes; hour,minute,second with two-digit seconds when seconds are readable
9,59
